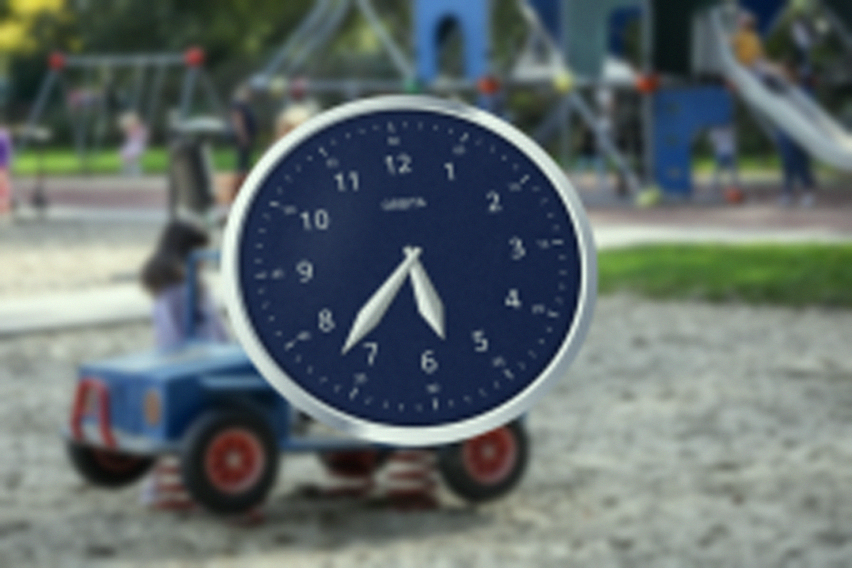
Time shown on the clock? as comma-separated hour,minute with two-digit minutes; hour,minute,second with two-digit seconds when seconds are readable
5,37
